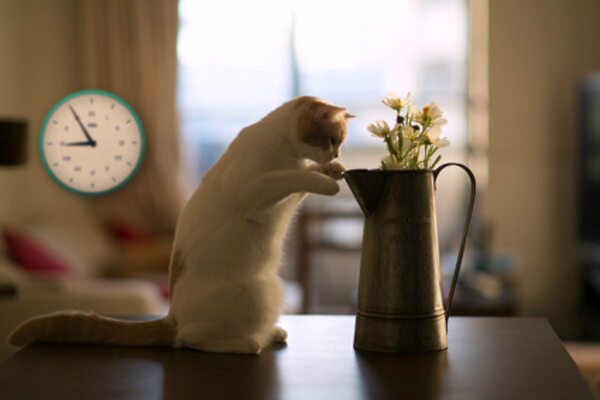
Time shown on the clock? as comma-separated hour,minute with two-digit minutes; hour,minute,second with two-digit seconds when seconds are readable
8,55
